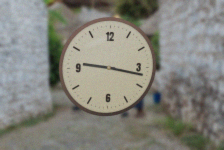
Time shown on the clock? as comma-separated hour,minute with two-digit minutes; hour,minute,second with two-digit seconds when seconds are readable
9,17
